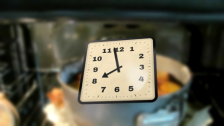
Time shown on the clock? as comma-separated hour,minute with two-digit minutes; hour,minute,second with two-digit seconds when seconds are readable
7,58
